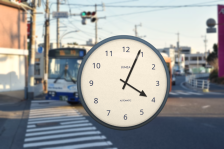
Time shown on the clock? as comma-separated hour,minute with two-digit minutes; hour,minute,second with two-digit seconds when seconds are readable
4,04
